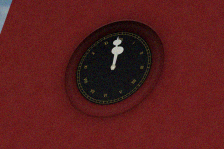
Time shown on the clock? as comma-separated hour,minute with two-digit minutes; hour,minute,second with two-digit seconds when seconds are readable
11,59
